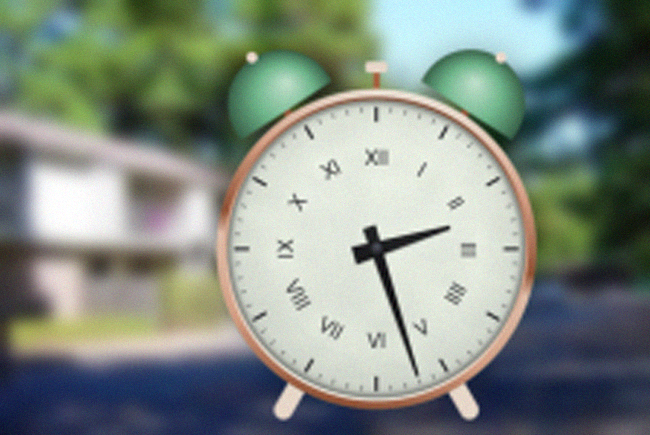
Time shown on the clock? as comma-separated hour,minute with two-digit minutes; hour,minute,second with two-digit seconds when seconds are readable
2,27
